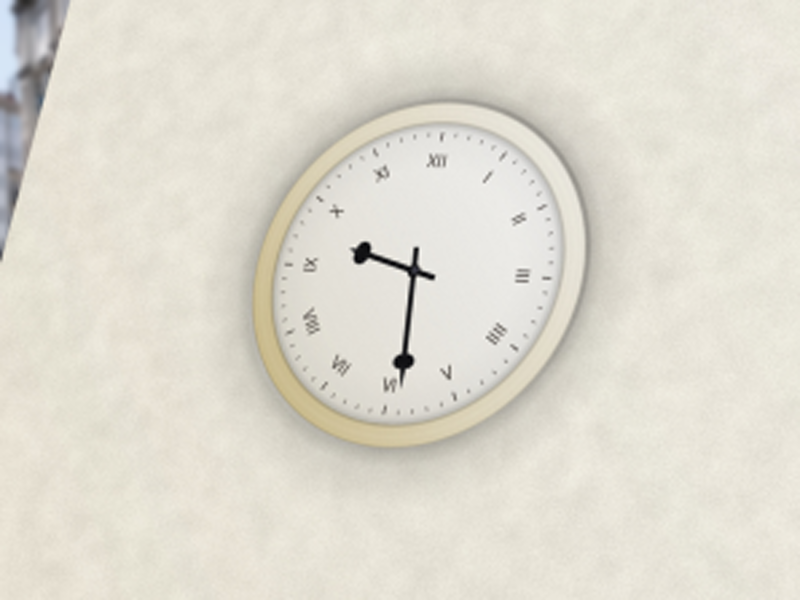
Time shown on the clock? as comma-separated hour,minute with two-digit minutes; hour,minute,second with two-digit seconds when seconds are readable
9,29
